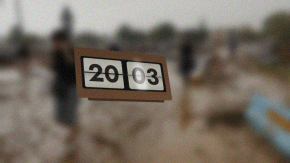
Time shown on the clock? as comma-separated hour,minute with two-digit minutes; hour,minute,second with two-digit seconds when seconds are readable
20,03
